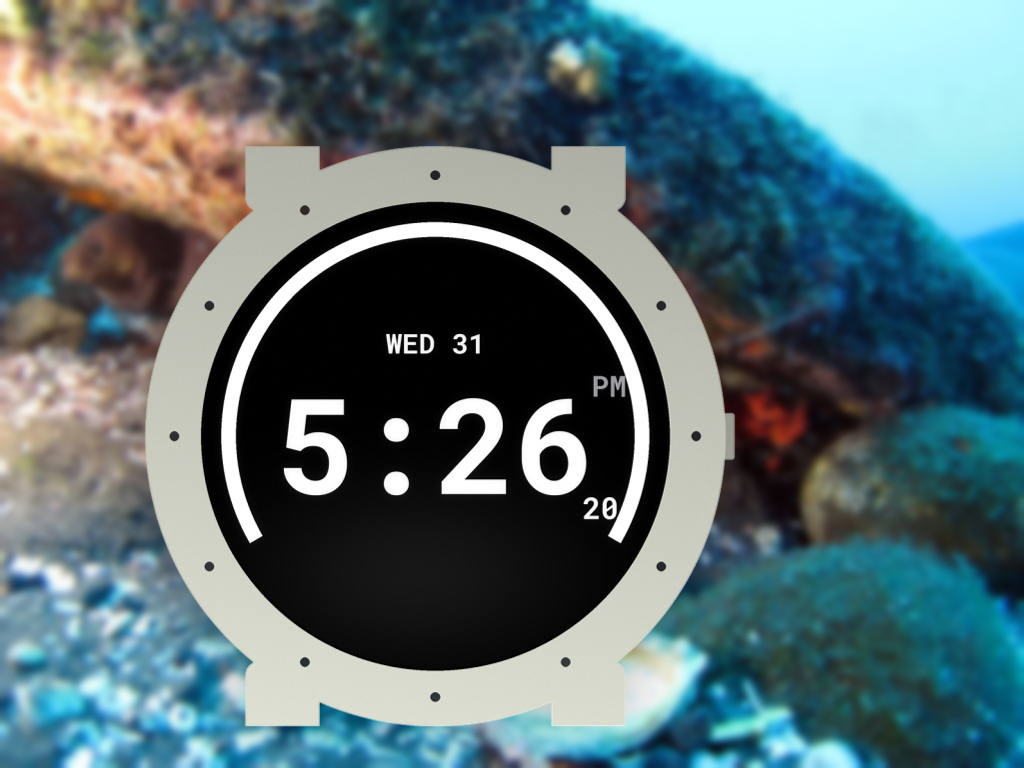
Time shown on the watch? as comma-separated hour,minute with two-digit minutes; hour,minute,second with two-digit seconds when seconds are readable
5,26,20
